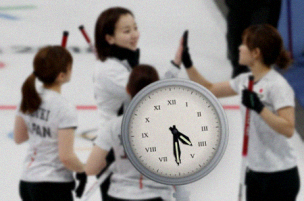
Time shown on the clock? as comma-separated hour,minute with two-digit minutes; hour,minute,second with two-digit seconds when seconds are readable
4,30
